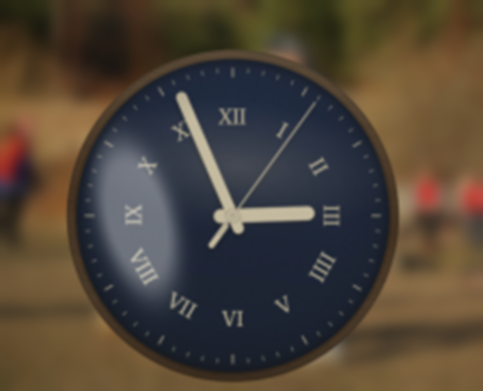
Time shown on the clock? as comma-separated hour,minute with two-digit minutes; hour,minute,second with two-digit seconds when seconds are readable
2,56,06
